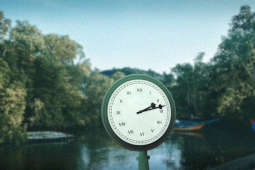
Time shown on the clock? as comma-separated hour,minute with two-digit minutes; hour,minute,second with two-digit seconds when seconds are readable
2,13
